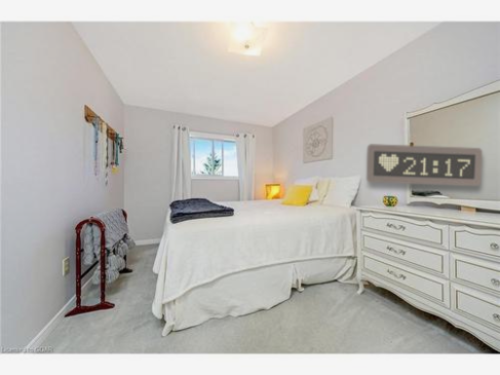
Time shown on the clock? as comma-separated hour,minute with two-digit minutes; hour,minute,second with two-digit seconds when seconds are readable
21,17
